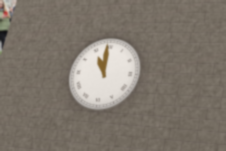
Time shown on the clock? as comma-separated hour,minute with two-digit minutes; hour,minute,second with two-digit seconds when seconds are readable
10,59
